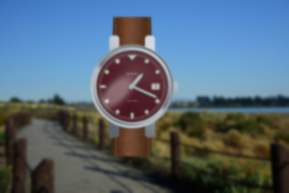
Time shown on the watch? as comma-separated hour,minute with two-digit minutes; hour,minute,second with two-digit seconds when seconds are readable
1,19
